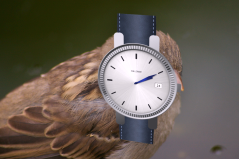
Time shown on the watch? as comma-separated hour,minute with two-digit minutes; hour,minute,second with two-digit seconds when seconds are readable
2,10
